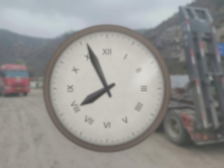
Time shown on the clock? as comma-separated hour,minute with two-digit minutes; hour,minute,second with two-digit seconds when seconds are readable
7,56
